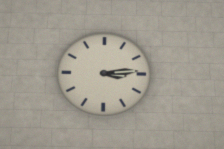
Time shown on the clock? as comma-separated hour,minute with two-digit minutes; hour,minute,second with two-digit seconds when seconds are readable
3,14
